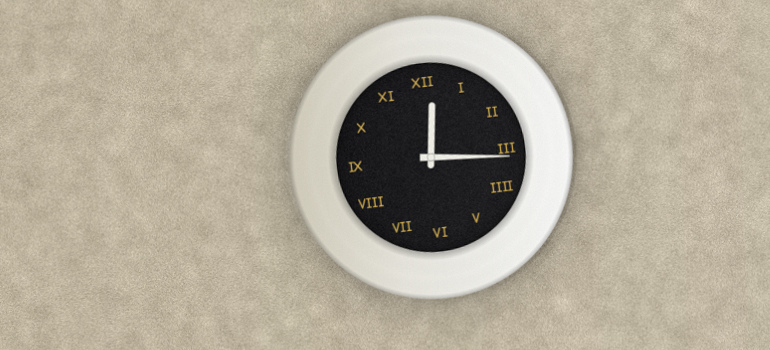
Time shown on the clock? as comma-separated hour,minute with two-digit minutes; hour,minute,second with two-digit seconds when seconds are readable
12,16
